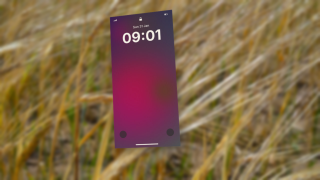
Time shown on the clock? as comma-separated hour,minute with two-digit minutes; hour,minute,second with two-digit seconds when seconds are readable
9,01
